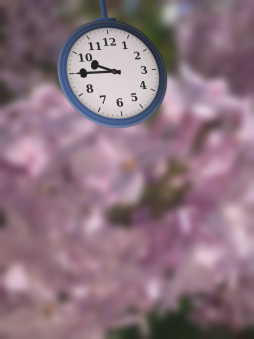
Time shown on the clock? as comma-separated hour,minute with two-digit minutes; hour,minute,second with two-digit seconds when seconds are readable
9,45
